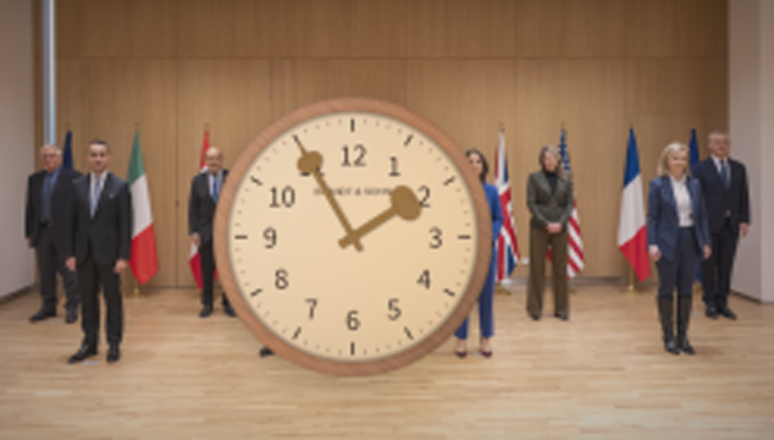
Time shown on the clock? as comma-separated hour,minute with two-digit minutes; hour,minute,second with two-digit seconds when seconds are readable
1,55
